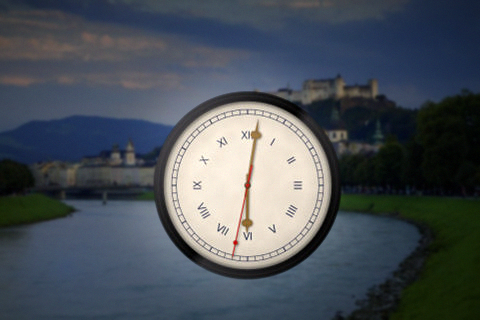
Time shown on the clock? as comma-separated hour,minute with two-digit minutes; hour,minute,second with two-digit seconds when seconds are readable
6,01,32
